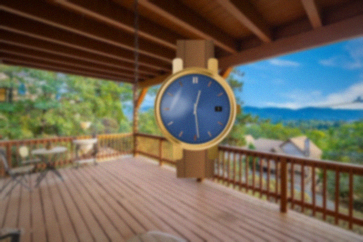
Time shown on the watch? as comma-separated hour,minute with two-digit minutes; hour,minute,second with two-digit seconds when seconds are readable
12,29
